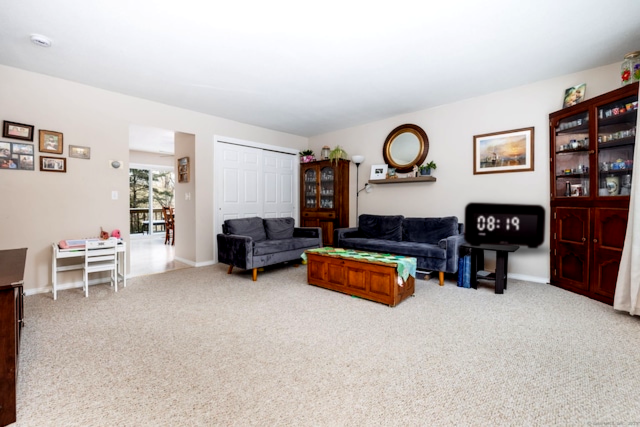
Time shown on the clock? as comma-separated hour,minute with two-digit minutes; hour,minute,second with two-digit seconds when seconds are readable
8,19
